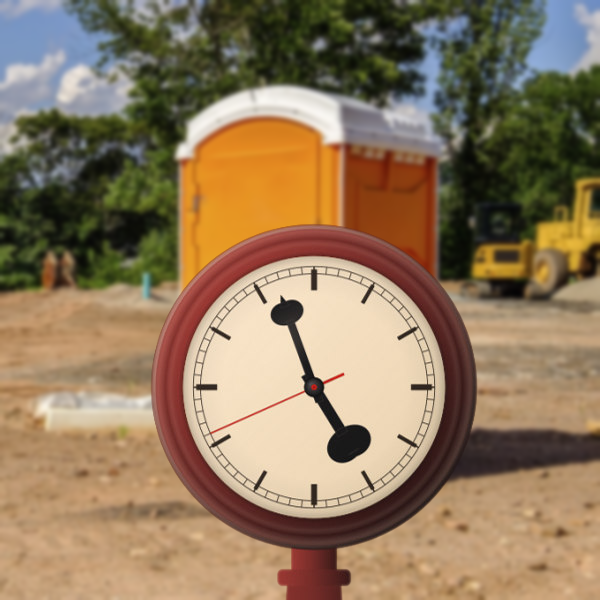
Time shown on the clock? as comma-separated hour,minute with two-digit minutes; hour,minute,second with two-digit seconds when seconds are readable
4,56,41
